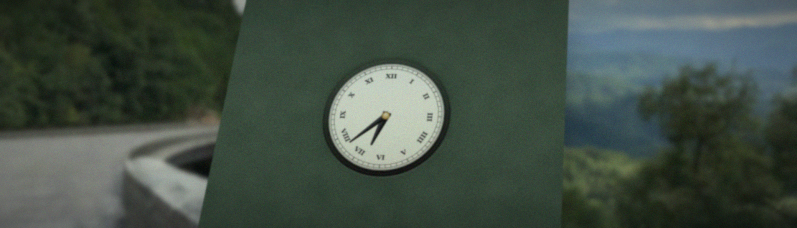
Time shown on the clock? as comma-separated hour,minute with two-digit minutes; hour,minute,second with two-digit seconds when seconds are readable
6,38
